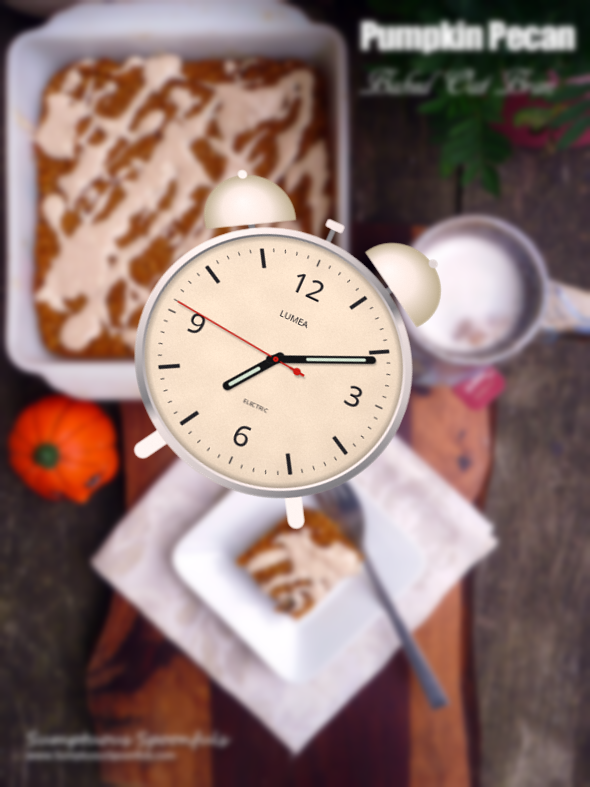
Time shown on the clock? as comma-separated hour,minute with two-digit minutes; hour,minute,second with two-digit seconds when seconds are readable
7,10,46
